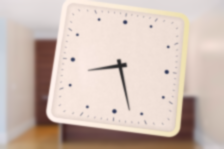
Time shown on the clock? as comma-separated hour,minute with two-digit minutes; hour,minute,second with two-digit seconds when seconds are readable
8,27
